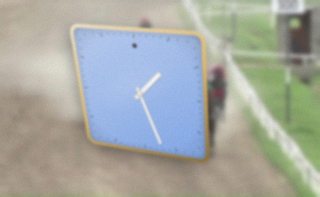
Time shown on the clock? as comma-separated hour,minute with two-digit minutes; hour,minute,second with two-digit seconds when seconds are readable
1,27
